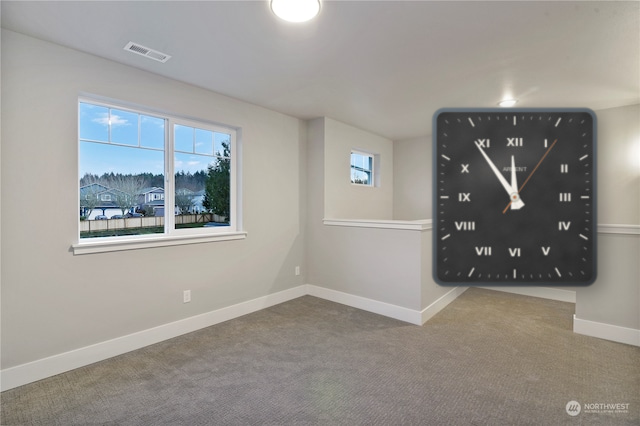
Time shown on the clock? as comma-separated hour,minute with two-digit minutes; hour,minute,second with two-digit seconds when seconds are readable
11,54,06
